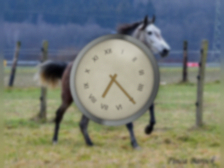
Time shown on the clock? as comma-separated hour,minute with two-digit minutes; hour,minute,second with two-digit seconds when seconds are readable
7,25
